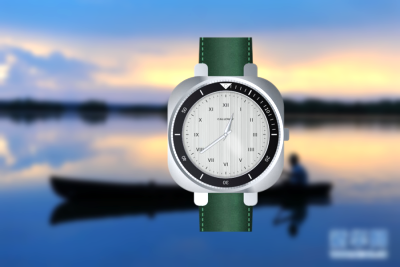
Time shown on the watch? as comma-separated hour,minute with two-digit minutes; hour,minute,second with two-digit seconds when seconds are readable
12,39
